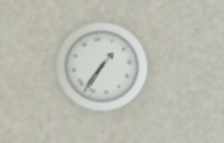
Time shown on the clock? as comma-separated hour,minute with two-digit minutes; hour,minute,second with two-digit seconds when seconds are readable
1,37
